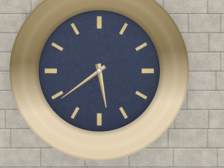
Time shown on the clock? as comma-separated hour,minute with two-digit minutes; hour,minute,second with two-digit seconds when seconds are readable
5,39
